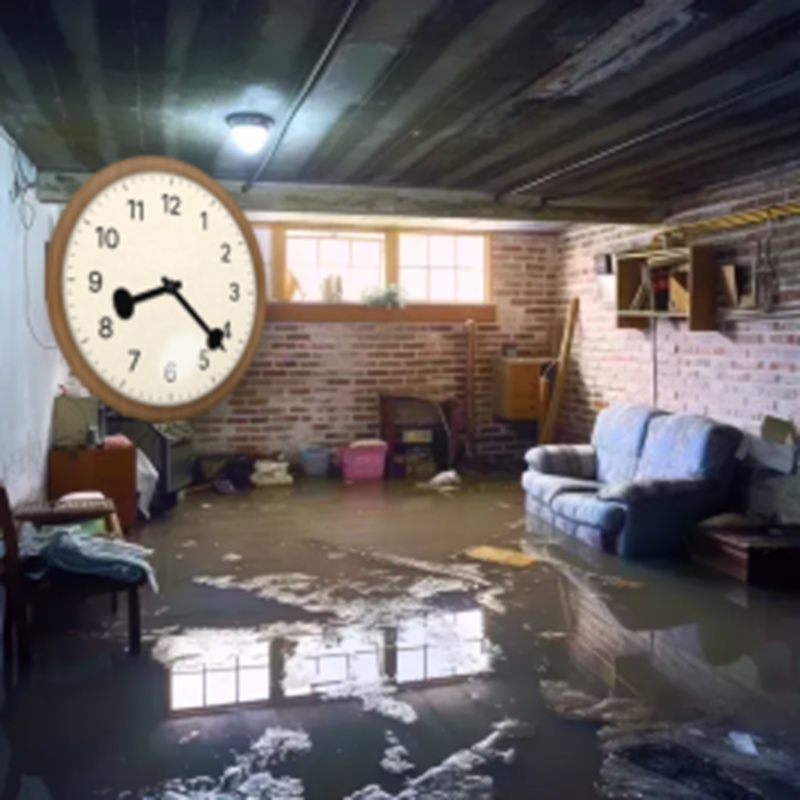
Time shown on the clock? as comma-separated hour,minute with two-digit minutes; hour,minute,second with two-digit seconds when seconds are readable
8,22
